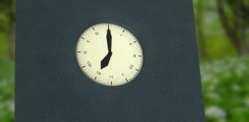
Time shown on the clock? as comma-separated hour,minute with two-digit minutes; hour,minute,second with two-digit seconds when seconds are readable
7,00
